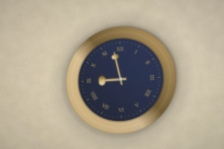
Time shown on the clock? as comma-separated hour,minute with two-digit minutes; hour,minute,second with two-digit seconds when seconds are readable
8,58
